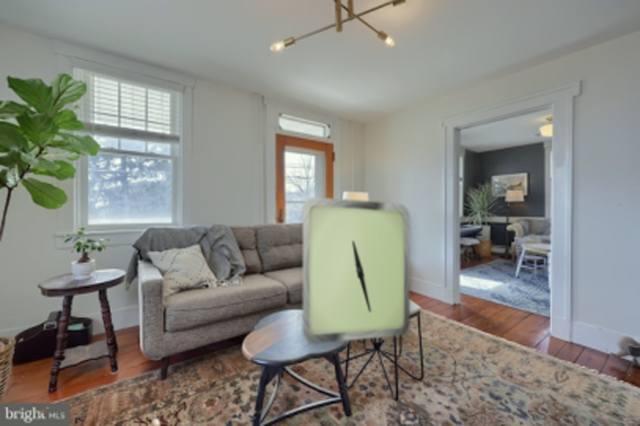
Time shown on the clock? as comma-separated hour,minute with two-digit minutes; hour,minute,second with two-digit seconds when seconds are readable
11,27
